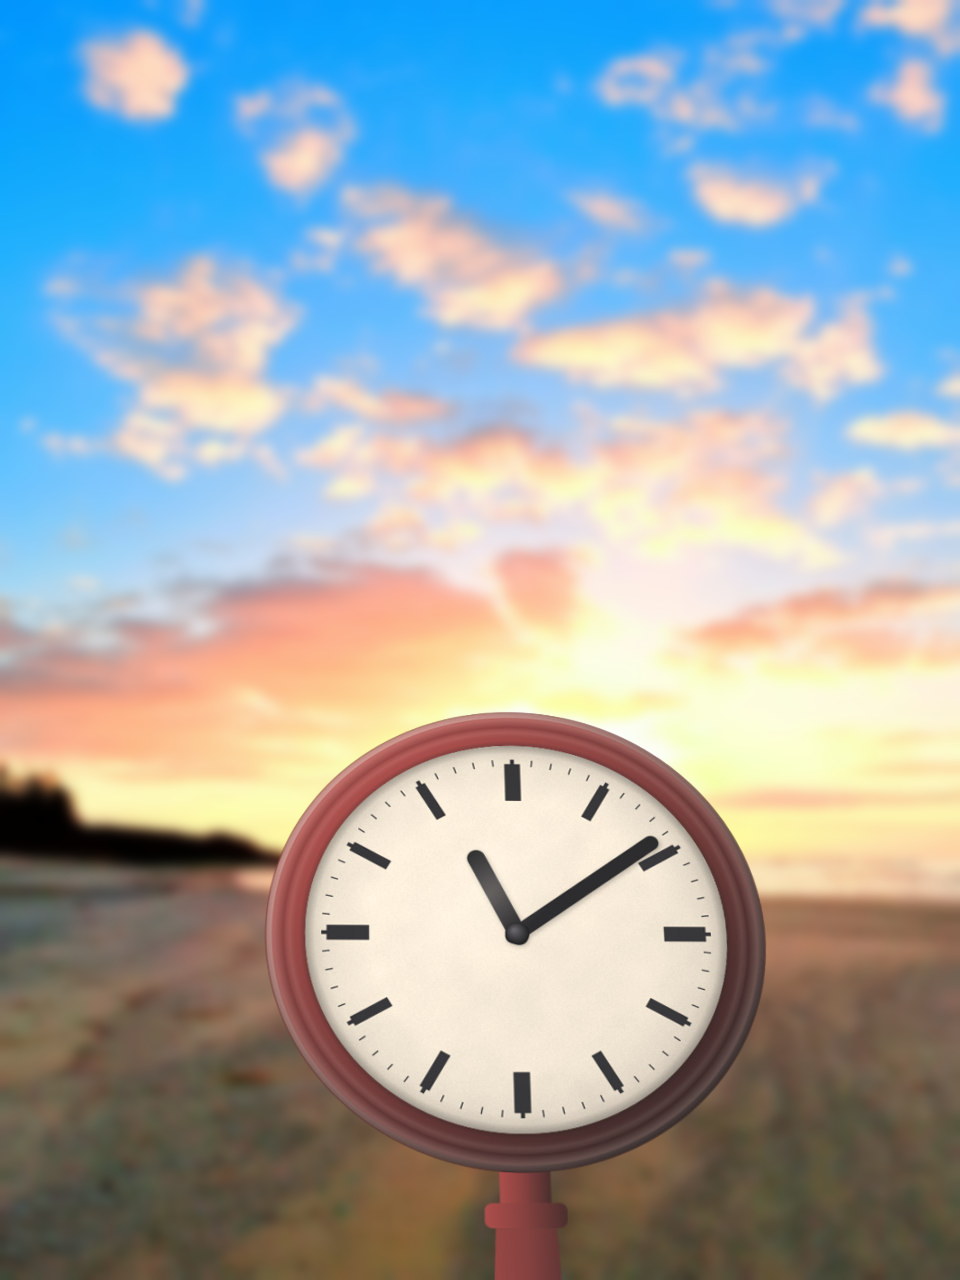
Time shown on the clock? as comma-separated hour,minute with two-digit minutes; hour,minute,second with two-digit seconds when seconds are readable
11,09
